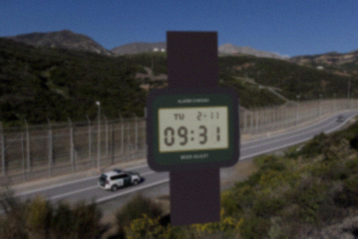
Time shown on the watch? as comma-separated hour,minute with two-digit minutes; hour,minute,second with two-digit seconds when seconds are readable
9,31
